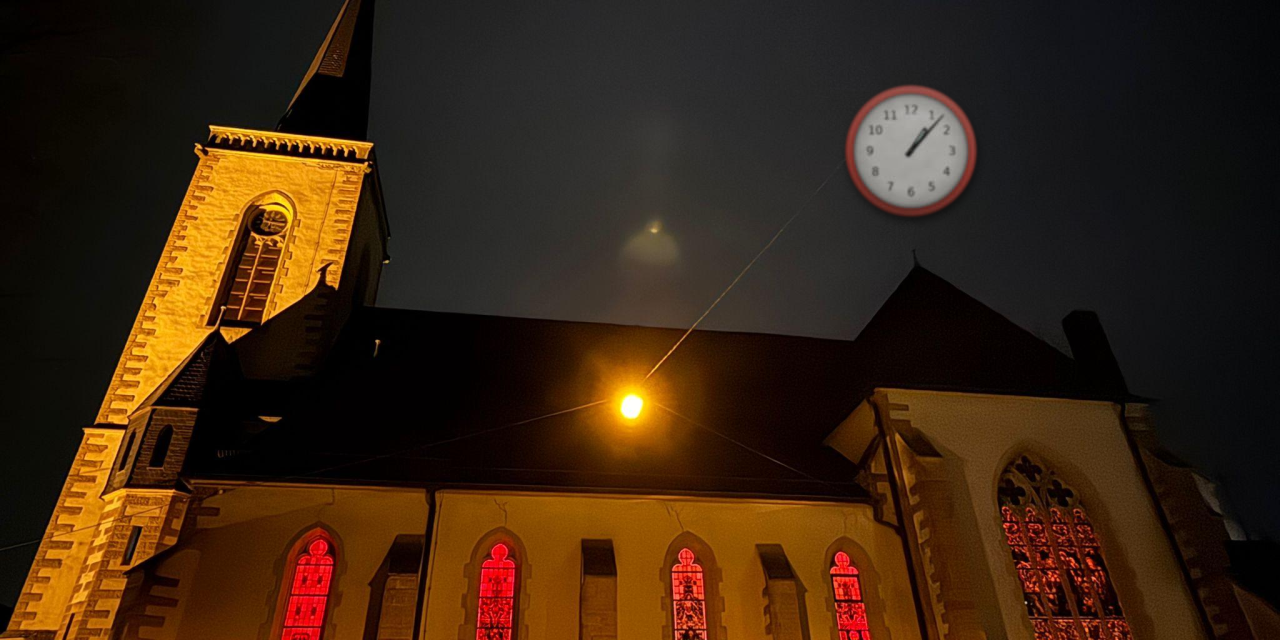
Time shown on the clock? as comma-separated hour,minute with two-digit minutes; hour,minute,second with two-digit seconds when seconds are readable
1,07
